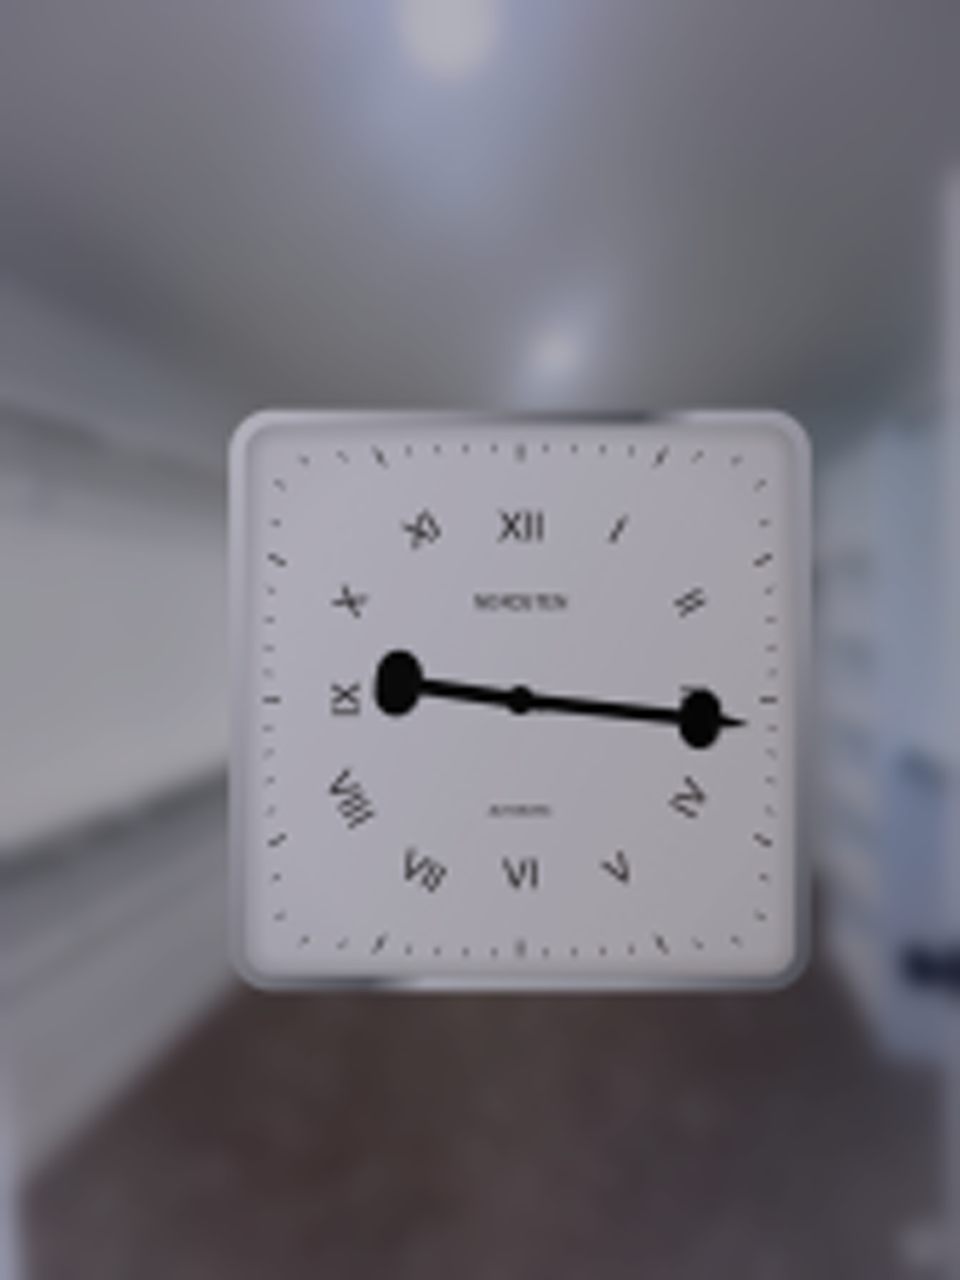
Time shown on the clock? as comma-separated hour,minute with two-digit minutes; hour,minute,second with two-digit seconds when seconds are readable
9,16
